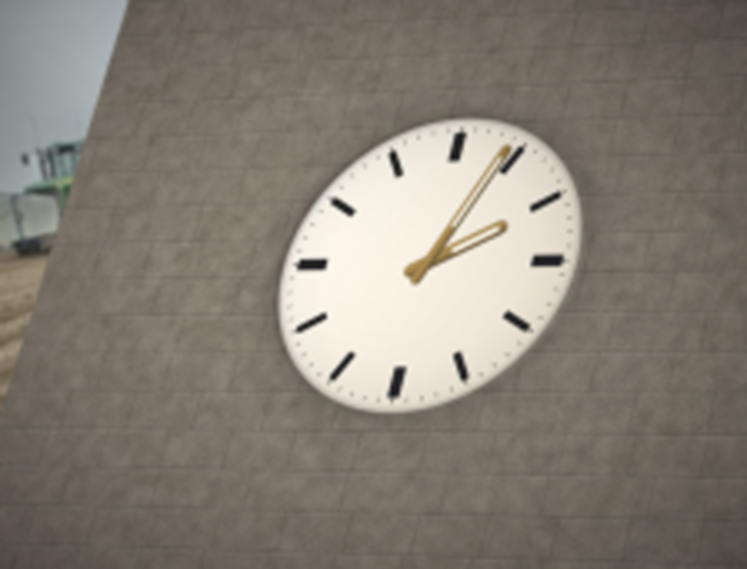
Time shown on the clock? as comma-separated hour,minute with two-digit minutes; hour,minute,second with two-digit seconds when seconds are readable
2,04
